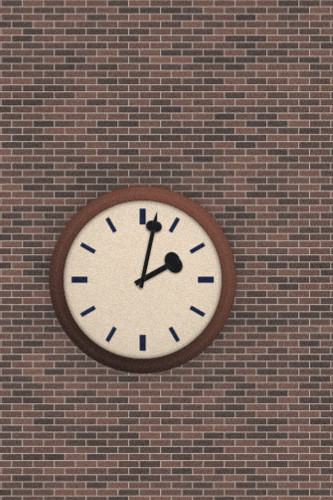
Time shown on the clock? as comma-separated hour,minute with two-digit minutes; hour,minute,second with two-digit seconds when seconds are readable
2,02
